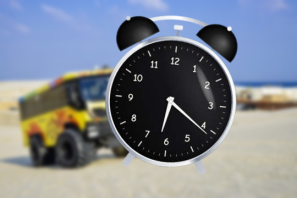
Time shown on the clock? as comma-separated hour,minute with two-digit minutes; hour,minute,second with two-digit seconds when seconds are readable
6,21
